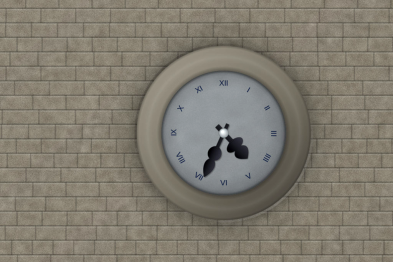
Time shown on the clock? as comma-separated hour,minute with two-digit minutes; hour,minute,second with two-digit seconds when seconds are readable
4,34
